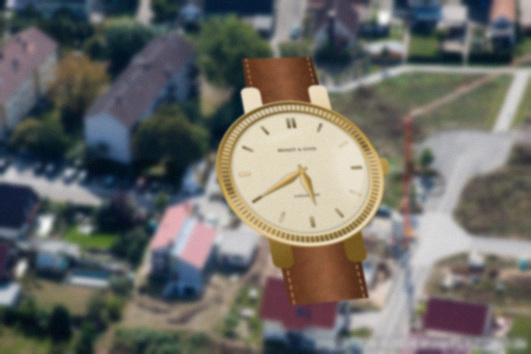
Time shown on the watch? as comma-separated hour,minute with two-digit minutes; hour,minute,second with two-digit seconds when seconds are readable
5,40
